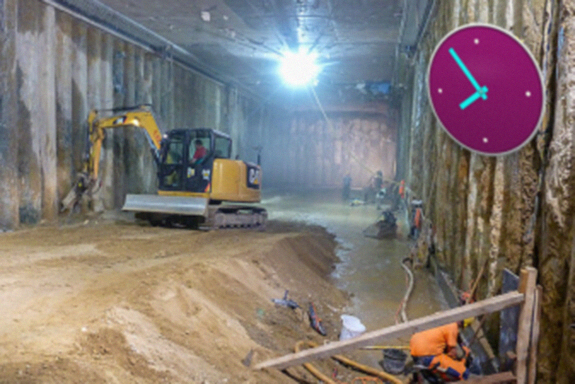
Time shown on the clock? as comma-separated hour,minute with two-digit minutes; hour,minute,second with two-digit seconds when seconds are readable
7,54
